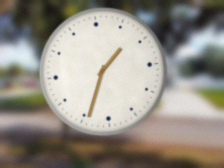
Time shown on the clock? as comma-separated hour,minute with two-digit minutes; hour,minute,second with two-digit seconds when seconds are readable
1,34
